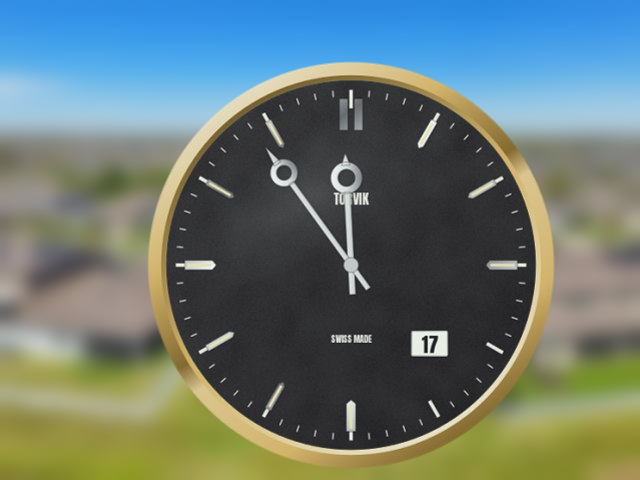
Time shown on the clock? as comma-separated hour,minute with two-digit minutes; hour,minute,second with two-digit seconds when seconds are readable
11,54
